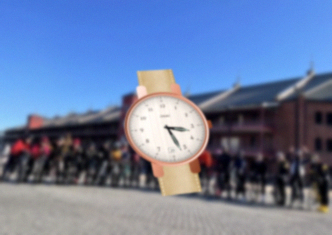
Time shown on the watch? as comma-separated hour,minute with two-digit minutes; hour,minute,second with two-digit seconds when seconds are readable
3,27
